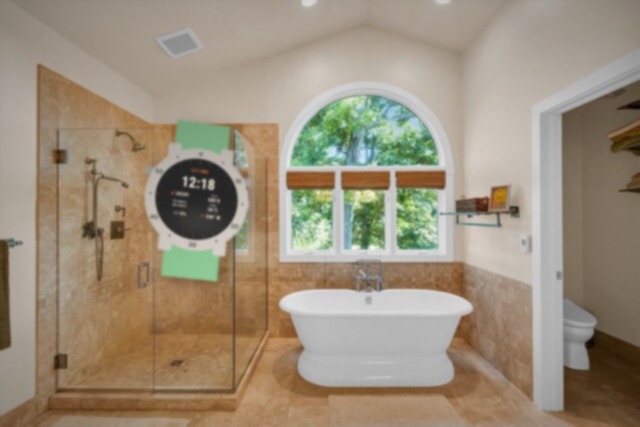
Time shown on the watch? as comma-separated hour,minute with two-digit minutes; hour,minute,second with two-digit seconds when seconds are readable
12,18
